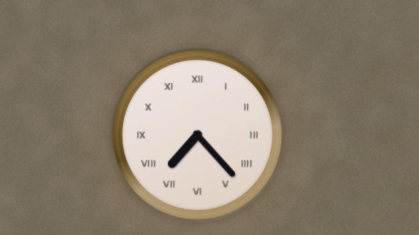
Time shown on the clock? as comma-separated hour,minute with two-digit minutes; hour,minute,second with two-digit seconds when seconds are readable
7,23
